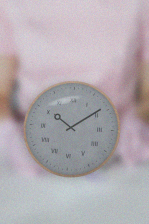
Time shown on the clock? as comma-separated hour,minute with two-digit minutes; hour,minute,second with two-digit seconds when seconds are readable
10,09
